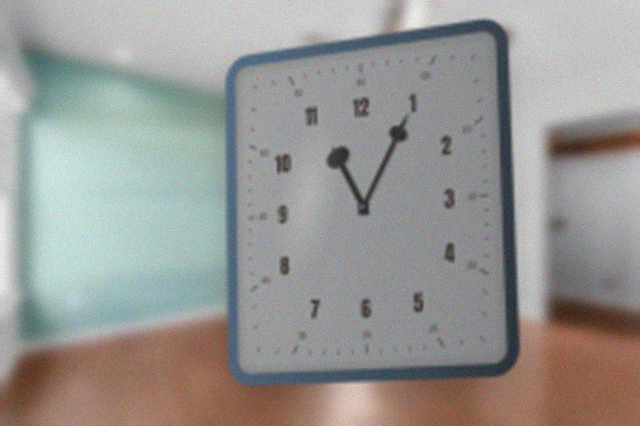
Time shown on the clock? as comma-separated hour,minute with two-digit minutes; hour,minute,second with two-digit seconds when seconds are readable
11,05
